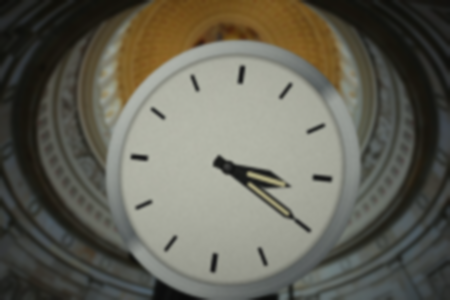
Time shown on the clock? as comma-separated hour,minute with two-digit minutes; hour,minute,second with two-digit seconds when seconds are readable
3,20
